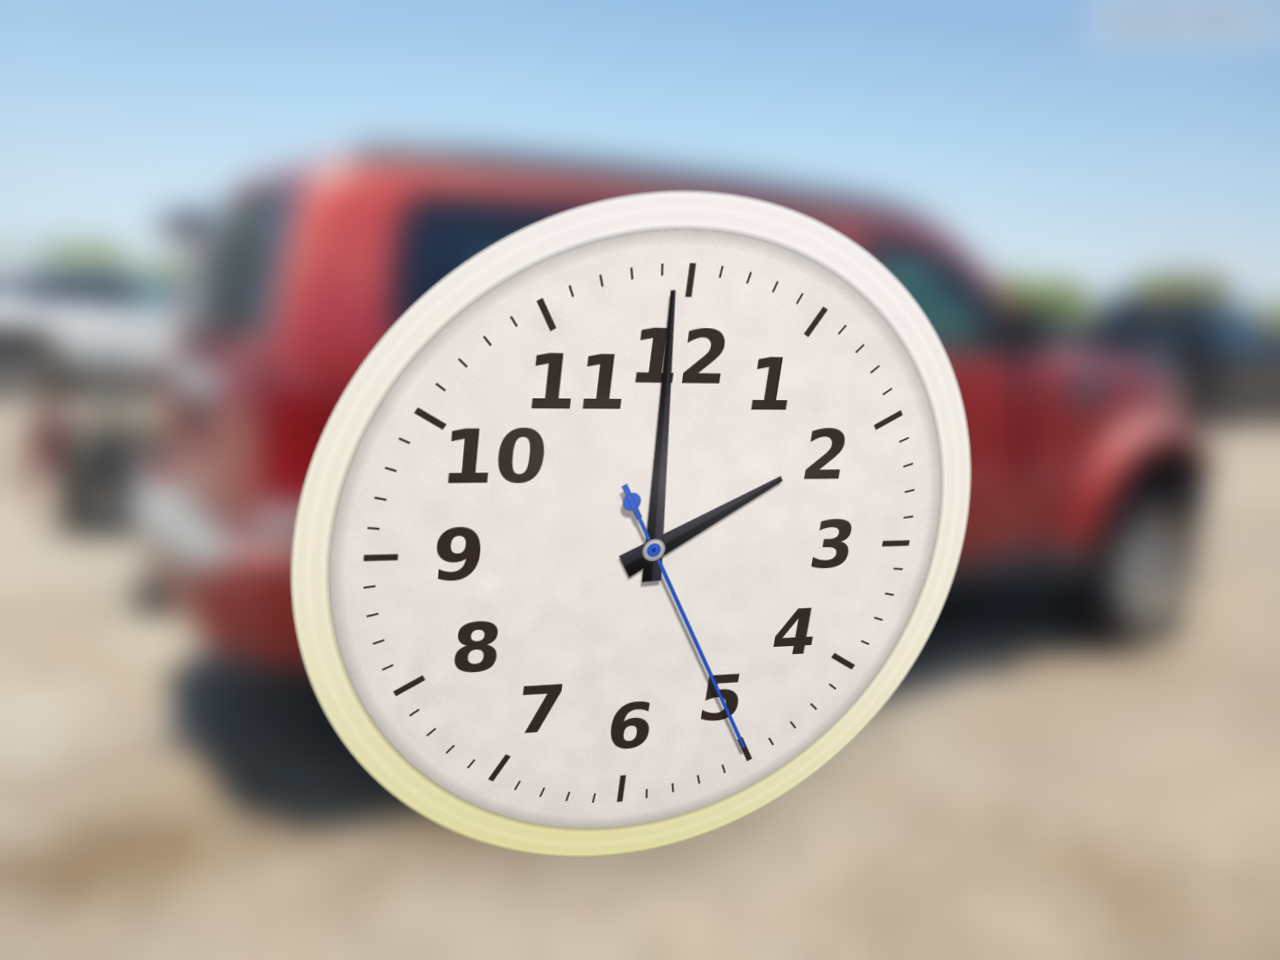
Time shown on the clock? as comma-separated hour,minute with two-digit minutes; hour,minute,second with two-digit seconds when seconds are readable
1,59,25
